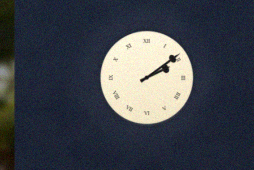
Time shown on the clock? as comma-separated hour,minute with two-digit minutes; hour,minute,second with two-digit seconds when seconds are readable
2,09
